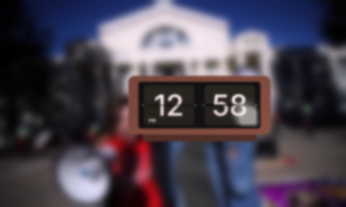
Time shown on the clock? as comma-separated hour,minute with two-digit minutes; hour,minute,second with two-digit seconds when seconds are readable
12,58
